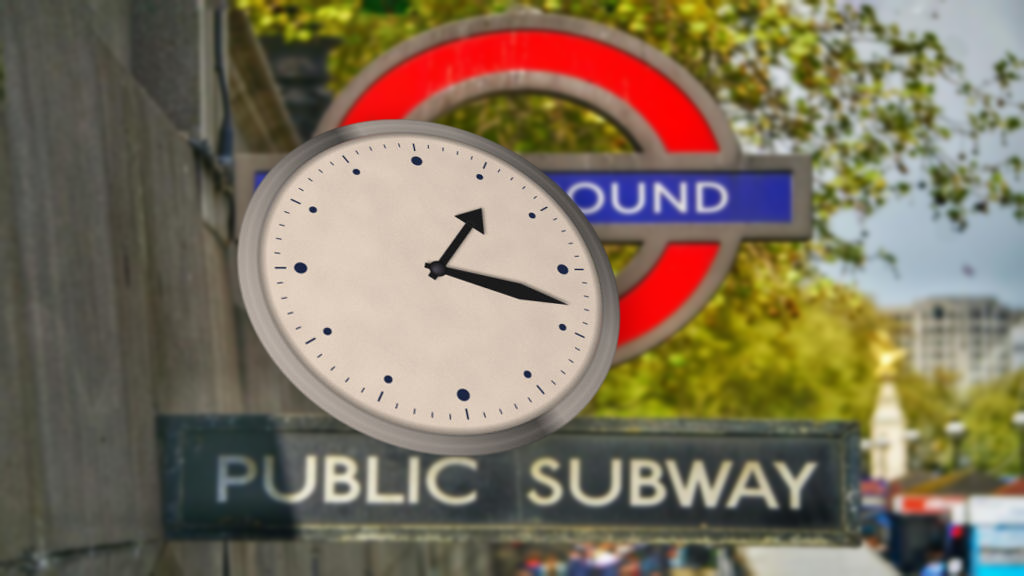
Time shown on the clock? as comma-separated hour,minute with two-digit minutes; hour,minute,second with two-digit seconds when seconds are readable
1,18
